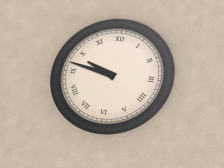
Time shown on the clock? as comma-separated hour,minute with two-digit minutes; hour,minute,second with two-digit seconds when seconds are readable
9,47
